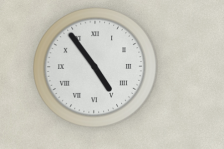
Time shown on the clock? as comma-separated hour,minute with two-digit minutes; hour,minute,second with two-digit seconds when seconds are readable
4,54
